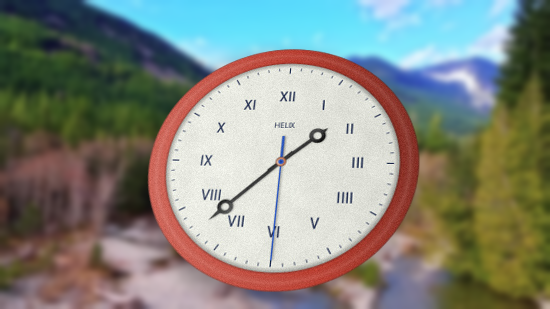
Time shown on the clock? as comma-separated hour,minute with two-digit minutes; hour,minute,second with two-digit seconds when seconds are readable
1,37,30
